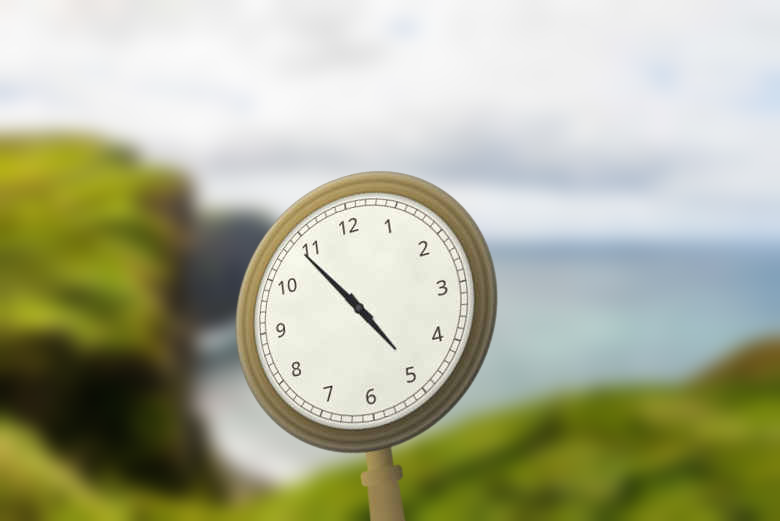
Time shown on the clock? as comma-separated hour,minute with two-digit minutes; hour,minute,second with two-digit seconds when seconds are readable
4,54
